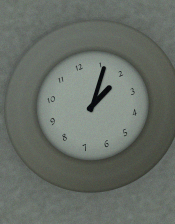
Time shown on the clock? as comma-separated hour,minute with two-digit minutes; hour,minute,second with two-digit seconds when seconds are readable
2,06
